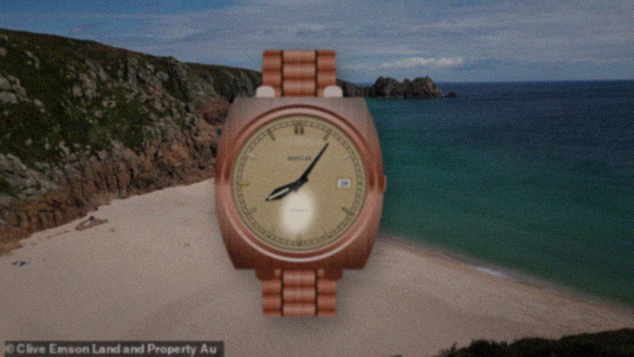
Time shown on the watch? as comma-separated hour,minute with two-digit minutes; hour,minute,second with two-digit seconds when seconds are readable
8,06
